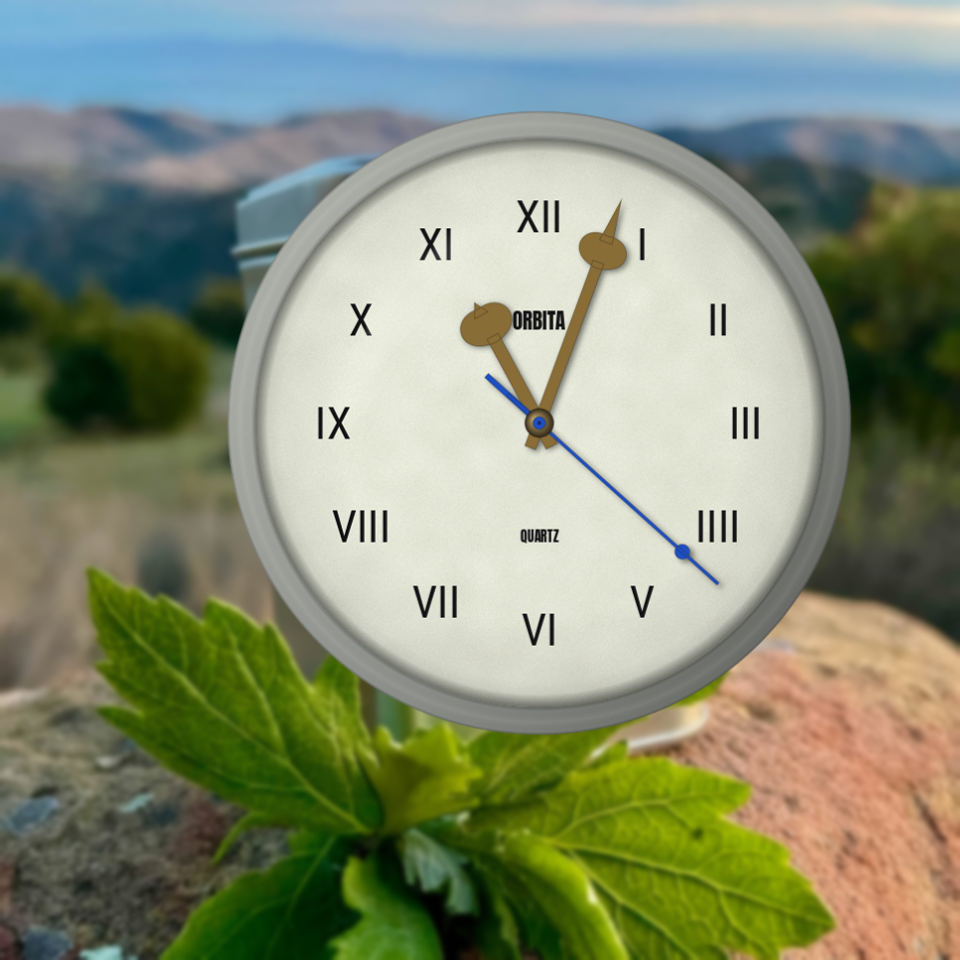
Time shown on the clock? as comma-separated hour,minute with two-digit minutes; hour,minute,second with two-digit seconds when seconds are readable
11,03,22
